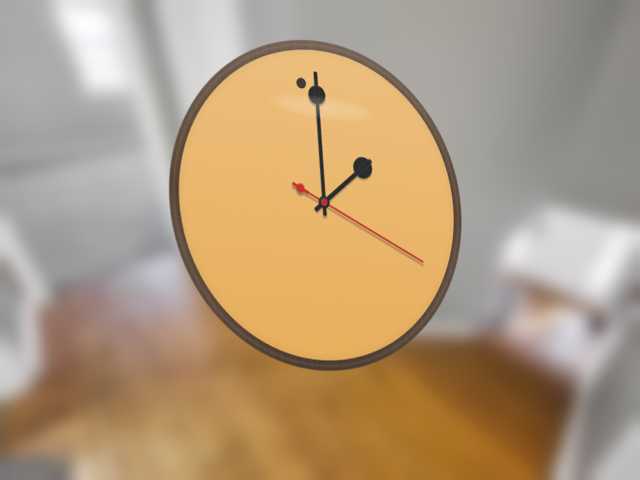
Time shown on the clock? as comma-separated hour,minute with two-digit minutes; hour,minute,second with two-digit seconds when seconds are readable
2,01,21
